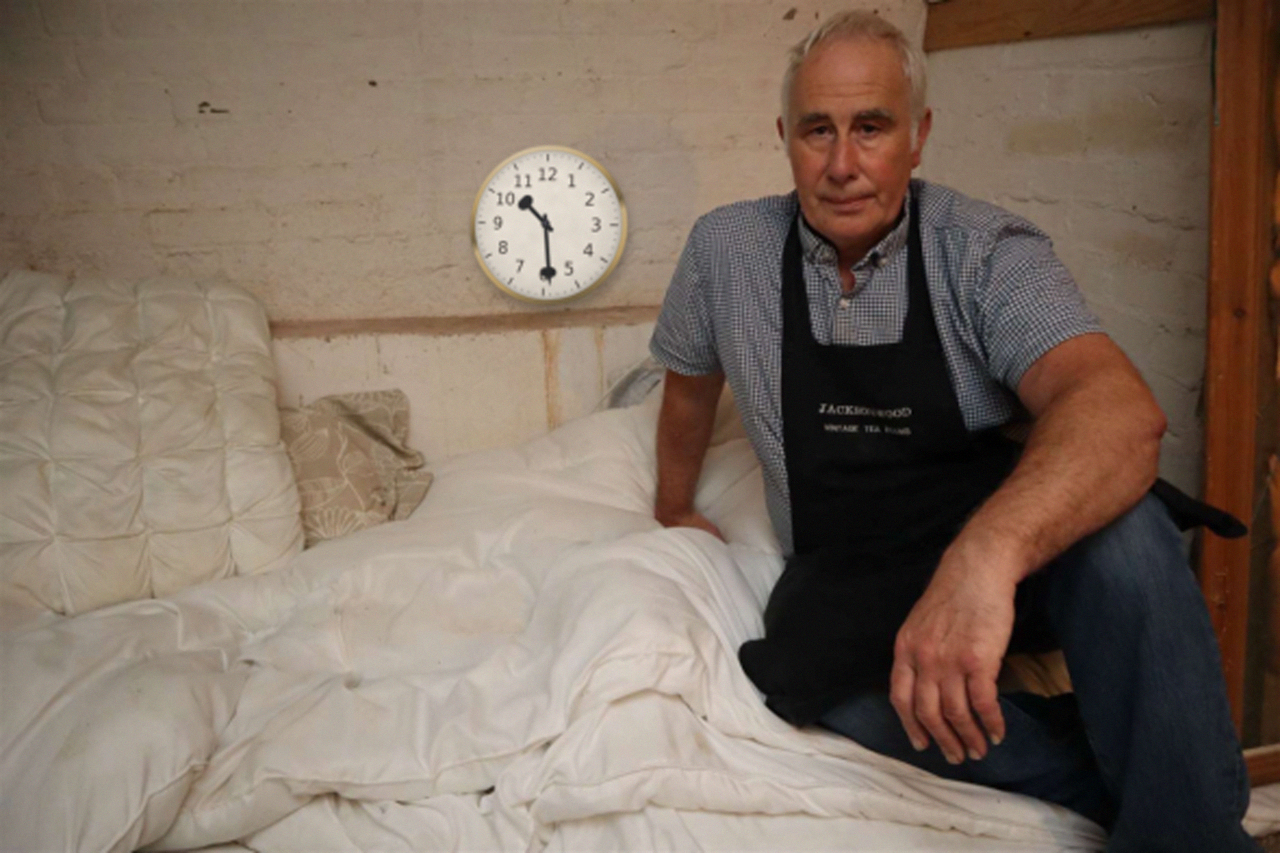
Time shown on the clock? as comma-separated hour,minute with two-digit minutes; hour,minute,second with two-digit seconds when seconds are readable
10,29
